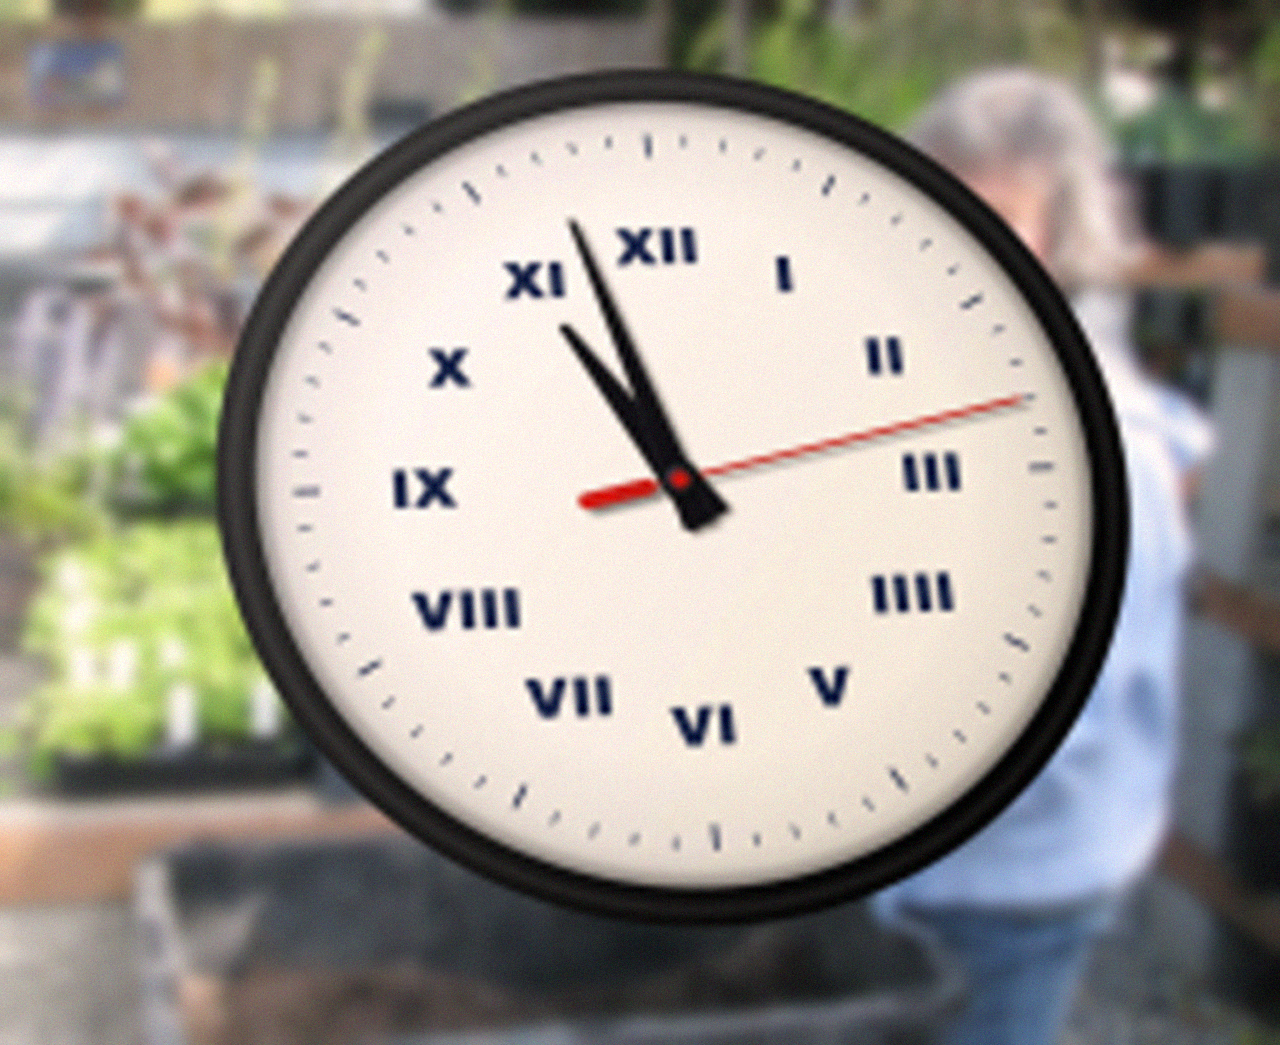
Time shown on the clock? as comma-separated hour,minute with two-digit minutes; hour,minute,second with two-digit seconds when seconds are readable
10,57,13
